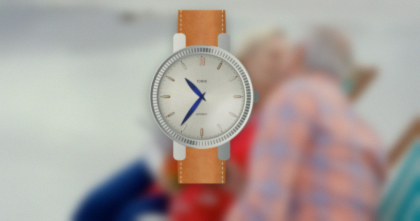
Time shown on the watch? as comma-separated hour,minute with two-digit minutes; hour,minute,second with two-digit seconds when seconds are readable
10,36
